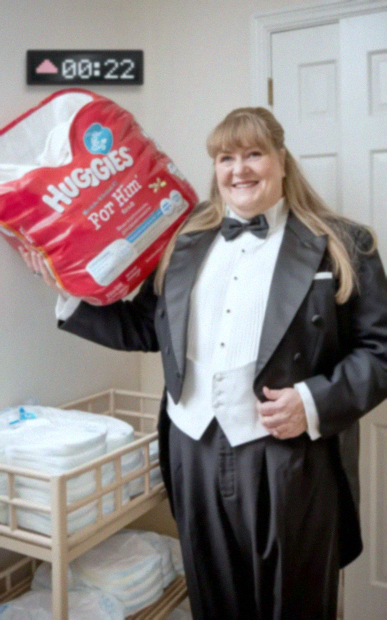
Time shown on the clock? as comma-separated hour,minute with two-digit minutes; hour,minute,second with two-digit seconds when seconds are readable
0,22
